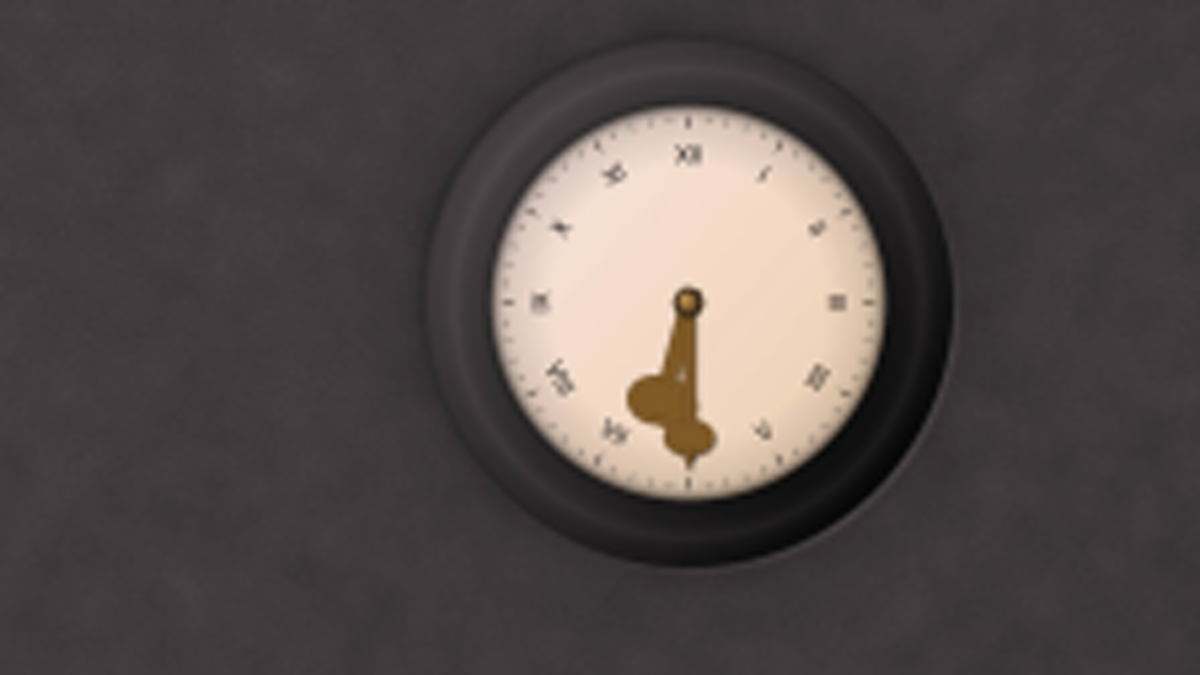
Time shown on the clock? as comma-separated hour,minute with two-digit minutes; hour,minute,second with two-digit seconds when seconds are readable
6,30
